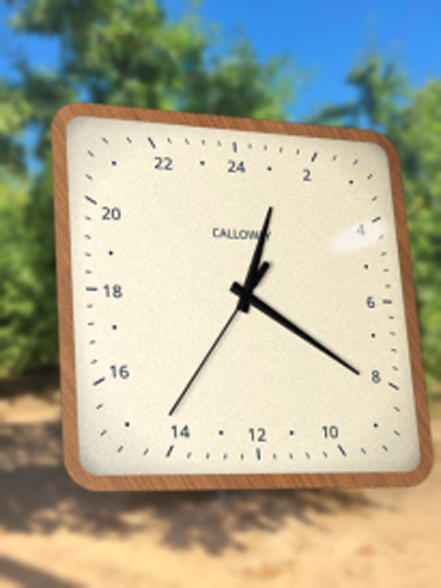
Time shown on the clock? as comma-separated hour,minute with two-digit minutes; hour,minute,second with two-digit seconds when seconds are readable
1,20,36
